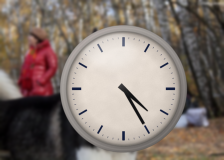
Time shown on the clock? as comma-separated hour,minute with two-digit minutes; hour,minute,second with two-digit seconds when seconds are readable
4,25
